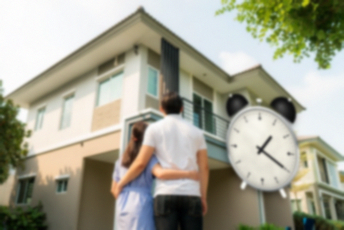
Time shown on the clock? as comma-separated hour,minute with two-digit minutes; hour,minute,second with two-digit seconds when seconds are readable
1,20
